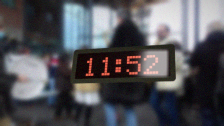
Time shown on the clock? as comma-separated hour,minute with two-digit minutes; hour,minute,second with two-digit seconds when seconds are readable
11,52
